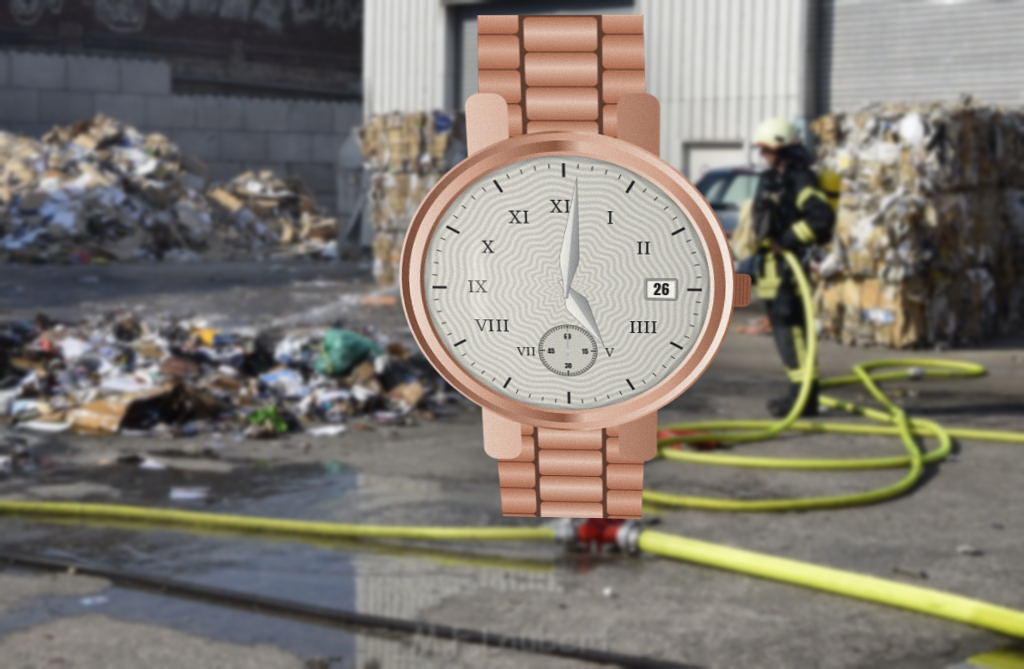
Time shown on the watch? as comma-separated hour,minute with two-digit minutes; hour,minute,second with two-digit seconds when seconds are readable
5,01
